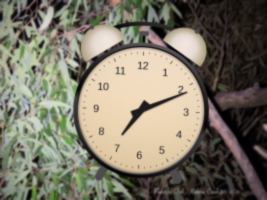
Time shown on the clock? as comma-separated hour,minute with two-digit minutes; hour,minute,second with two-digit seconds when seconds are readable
7,11
